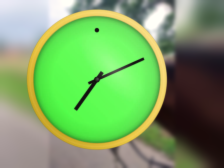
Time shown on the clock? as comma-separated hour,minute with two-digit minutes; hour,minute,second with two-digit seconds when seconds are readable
7,11
